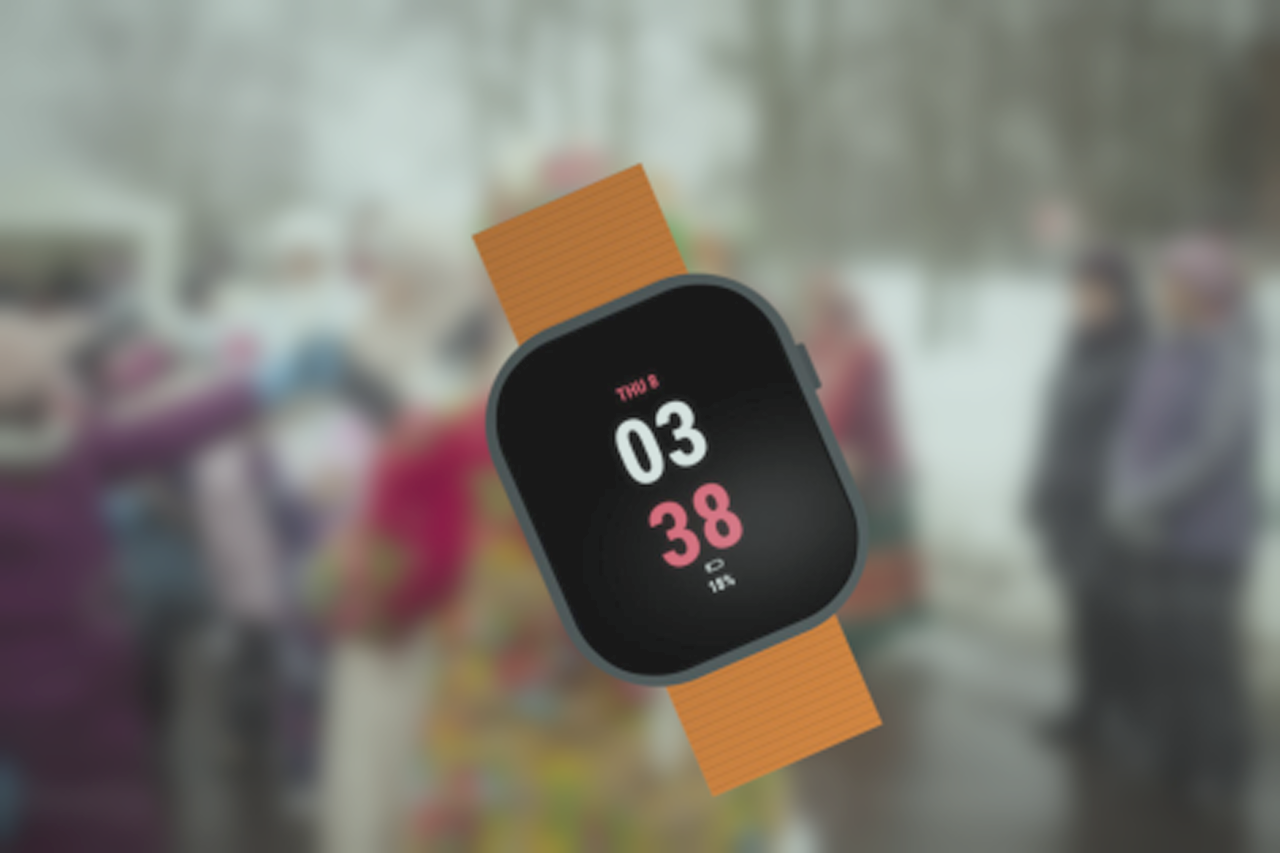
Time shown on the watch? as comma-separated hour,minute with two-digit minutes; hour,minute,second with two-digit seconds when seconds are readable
3,38
